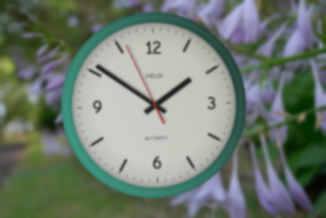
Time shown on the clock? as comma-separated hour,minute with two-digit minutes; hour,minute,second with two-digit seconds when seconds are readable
1,50,56
